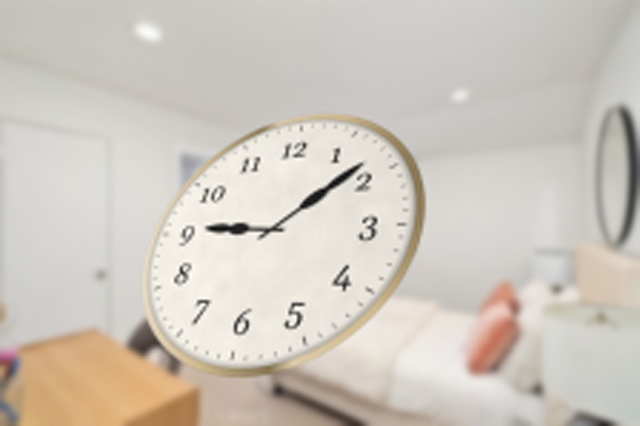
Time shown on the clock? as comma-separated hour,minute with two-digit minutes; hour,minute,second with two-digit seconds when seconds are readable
9,08
